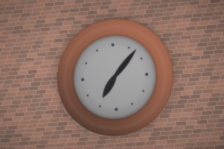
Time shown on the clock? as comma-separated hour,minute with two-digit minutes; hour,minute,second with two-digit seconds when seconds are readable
7,07
